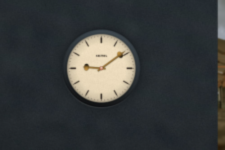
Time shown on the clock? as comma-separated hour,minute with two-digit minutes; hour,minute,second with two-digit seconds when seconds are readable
9,09
